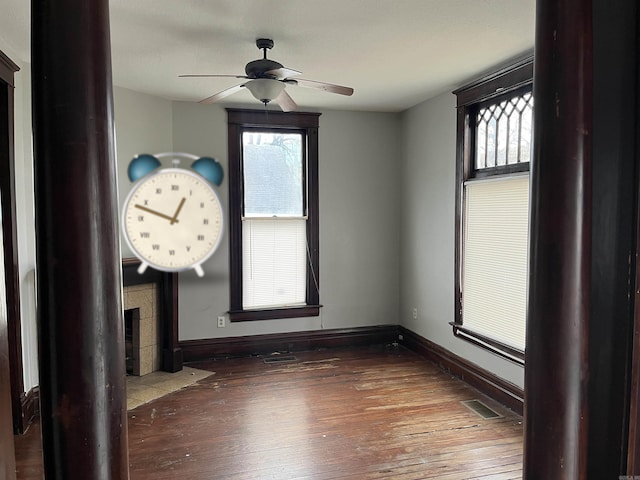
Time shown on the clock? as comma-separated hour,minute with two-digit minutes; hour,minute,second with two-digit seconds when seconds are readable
12,48
